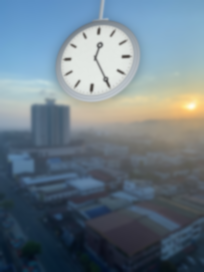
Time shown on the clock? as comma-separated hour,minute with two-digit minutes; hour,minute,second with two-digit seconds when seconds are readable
12,25
